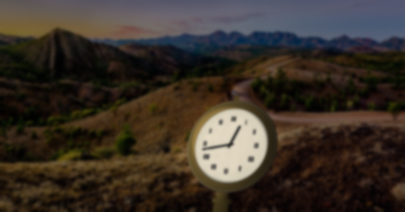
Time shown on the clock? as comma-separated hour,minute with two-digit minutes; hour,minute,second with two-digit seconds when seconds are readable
12,43
